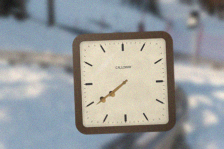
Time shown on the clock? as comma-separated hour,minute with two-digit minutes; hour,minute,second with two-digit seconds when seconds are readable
7,39
